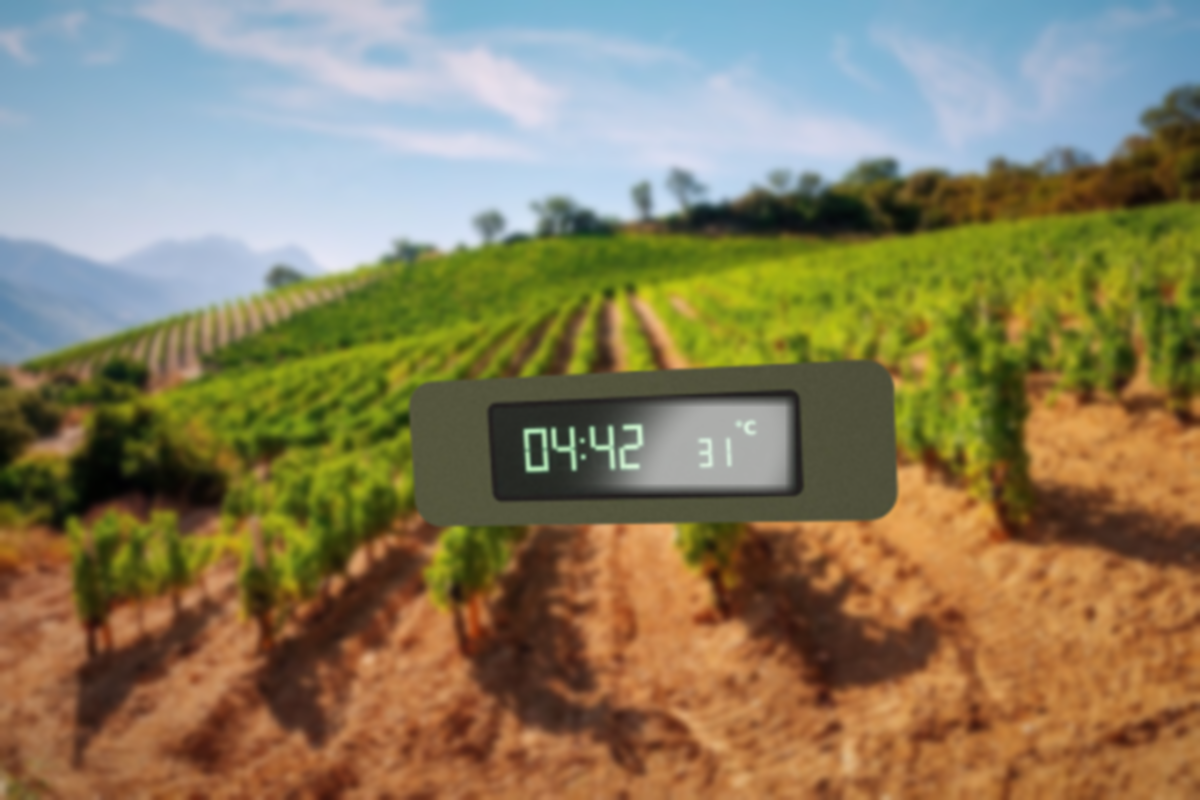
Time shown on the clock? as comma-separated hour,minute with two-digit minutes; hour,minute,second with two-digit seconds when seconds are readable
4,42
